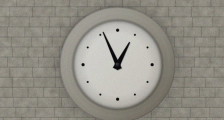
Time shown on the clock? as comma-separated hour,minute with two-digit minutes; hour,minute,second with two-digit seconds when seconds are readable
12,56
